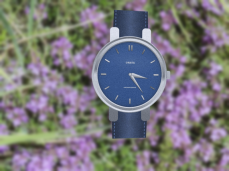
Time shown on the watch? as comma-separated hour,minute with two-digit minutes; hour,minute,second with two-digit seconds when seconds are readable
3,24
